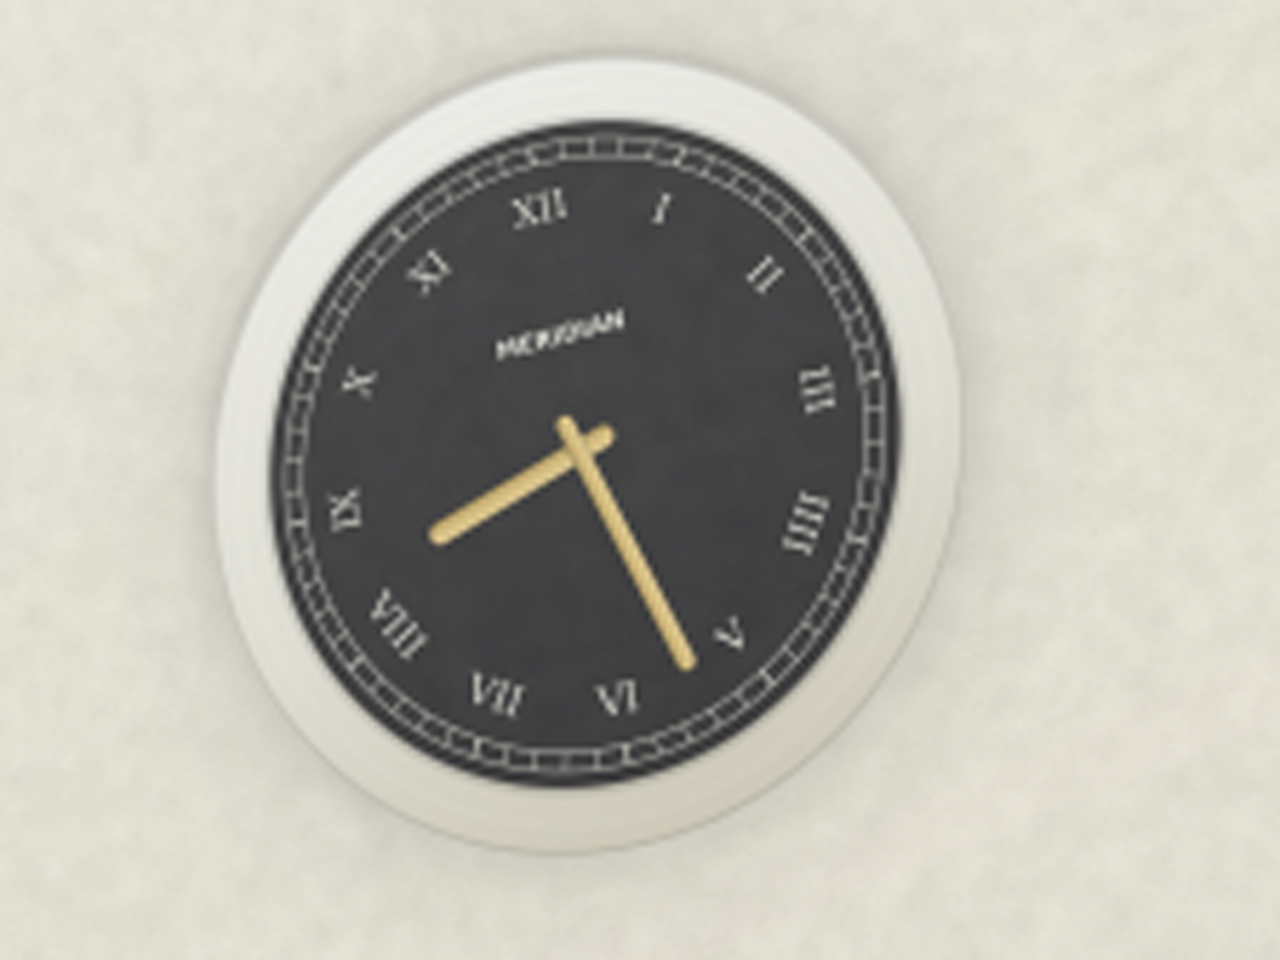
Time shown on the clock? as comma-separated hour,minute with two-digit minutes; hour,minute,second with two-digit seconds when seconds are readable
8,27
